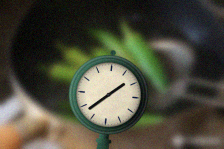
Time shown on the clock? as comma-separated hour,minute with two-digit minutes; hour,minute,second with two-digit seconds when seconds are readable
1,38
